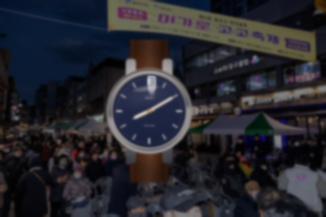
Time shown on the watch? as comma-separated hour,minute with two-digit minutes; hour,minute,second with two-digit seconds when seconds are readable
8,10
